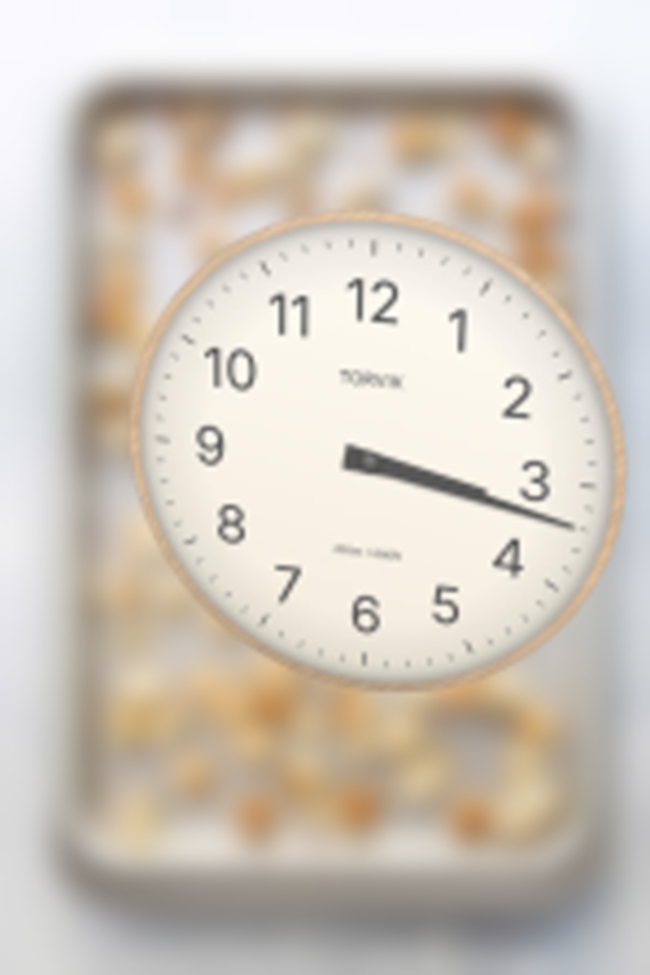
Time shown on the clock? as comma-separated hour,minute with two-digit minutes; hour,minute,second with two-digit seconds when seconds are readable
3,17
